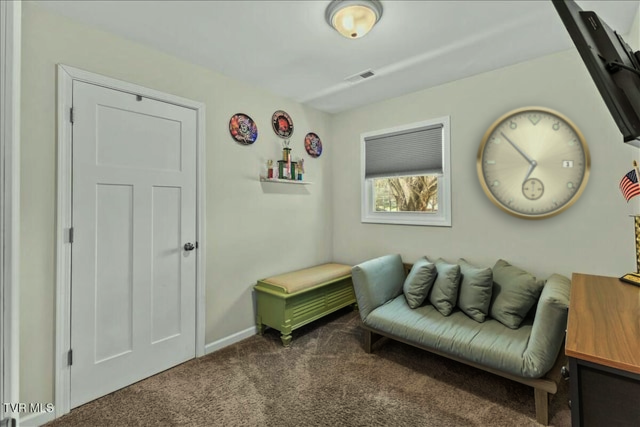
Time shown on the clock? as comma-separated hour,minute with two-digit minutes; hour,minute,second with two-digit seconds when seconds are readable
6,52
